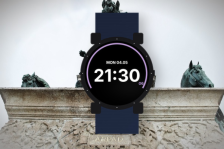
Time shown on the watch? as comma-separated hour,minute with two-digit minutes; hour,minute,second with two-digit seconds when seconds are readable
21,30
